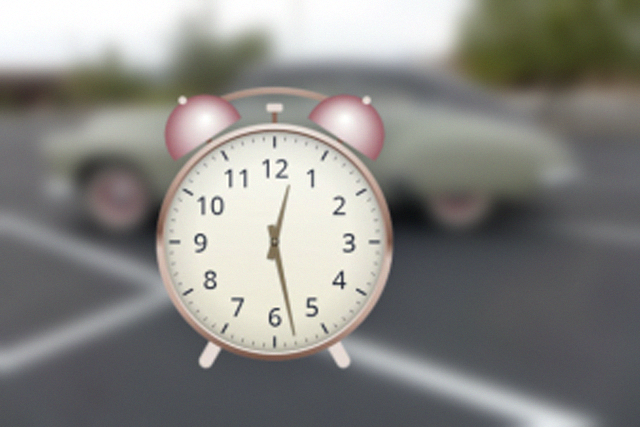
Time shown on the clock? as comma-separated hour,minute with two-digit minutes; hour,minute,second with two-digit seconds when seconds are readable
12,28
